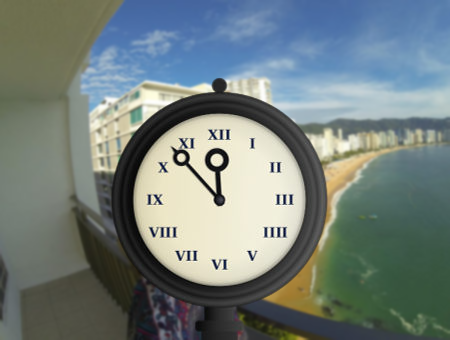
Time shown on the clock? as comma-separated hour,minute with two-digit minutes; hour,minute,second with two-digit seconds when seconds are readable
11,53
